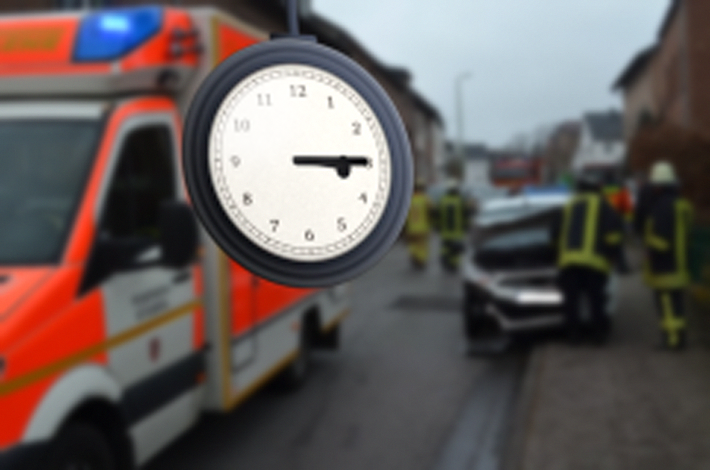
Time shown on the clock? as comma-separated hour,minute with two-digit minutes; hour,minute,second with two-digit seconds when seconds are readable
3,15
